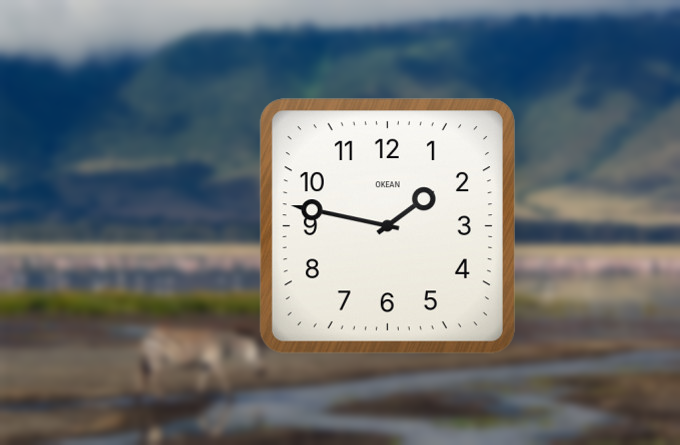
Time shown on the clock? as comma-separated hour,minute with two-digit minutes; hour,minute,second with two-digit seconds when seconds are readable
1,47
